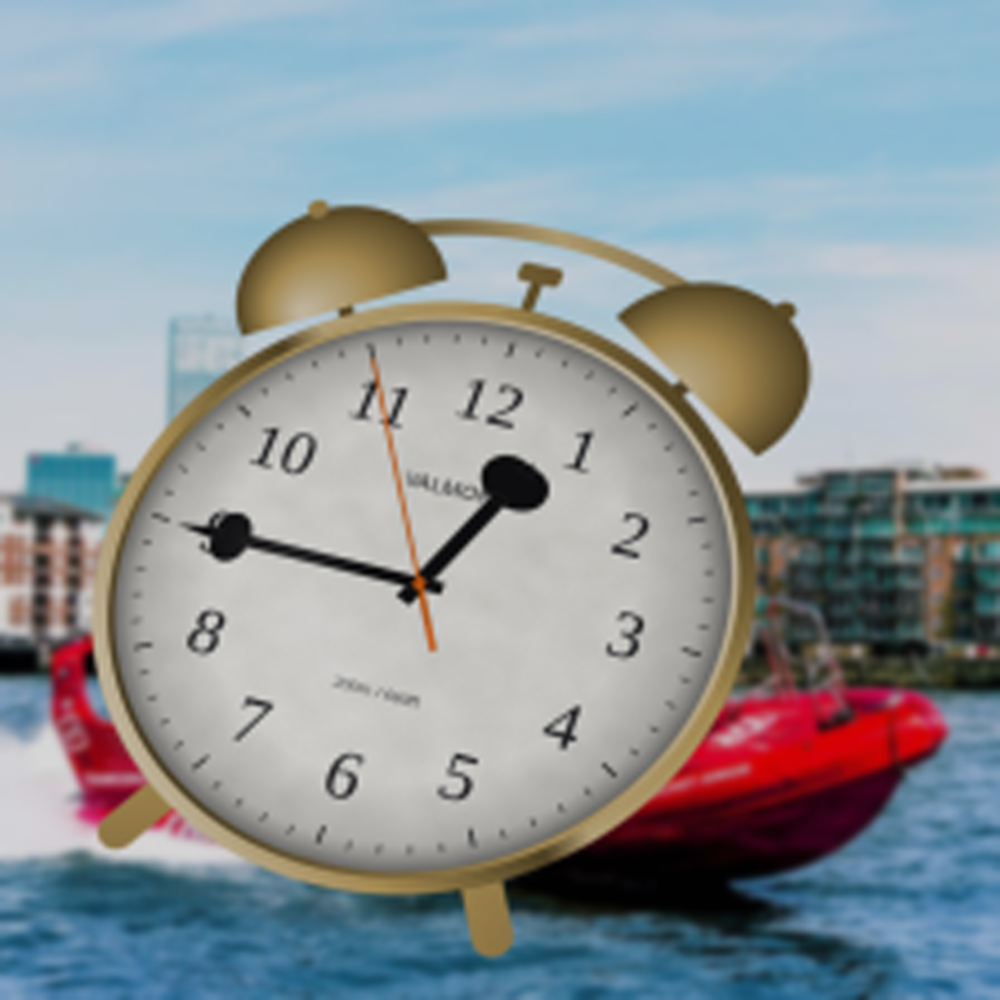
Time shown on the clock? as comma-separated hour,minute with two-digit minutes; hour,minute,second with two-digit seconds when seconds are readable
12,44,55
